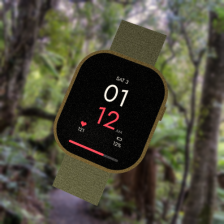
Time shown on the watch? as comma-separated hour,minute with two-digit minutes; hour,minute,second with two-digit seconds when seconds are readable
1,12
